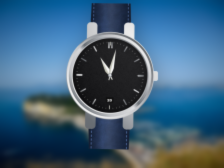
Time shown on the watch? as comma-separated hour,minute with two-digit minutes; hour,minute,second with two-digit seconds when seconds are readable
11,02
